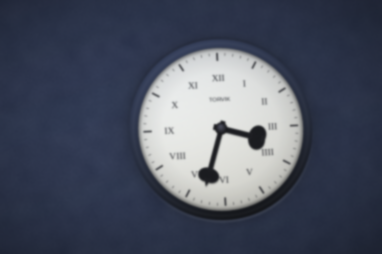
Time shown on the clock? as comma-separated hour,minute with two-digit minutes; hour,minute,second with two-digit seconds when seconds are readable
3,33
